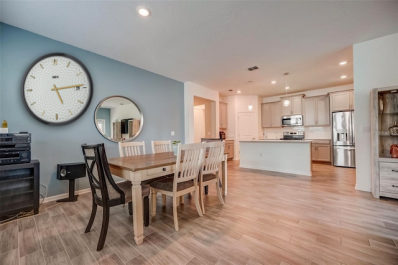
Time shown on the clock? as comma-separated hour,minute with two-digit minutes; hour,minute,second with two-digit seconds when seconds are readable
5,14
